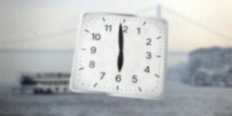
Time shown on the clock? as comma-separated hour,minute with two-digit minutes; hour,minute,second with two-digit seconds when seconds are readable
5,59
